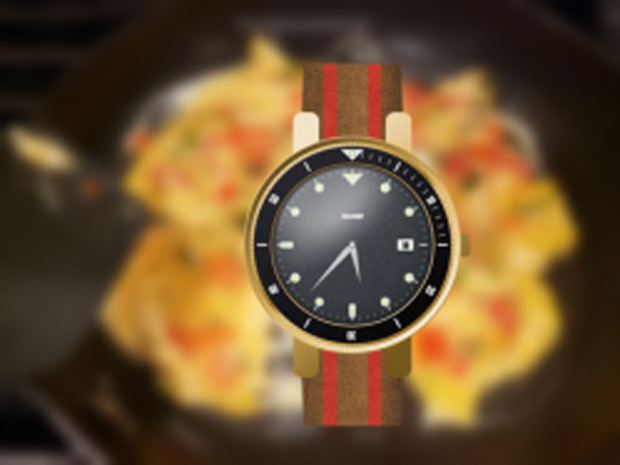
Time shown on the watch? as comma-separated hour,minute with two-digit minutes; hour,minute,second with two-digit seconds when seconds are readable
5,37
